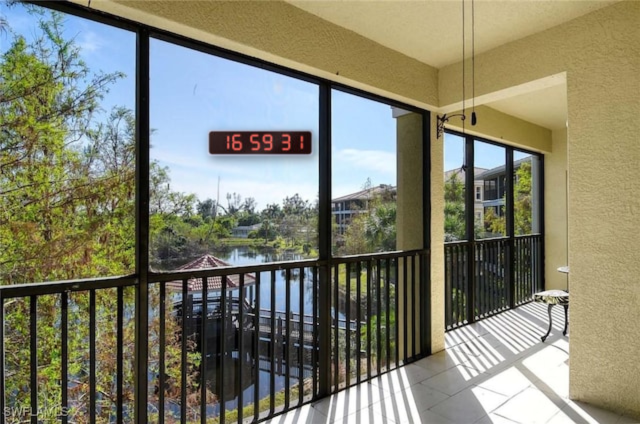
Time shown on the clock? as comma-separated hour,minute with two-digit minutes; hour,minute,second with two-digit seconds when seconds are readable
16,59,31
